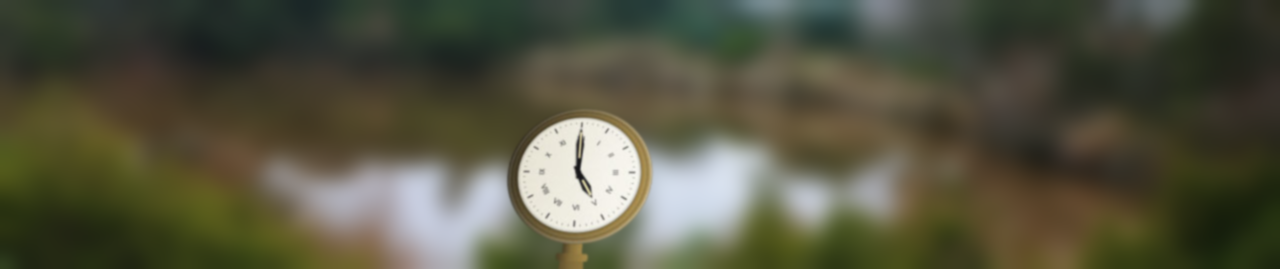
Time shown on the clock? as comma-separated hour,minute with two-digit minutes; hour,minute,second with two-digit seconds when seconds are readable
5,00
